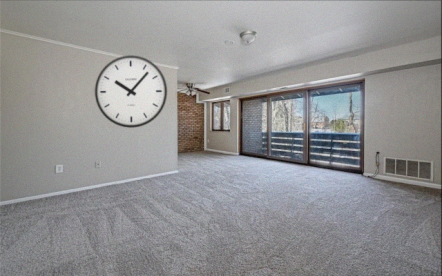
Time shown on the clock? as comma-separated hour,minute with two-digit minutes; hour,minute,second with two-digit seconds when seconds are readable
10,07
